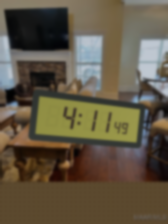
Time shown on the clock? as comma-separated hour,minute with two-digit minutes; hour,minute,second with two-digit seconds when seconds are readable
4,11
